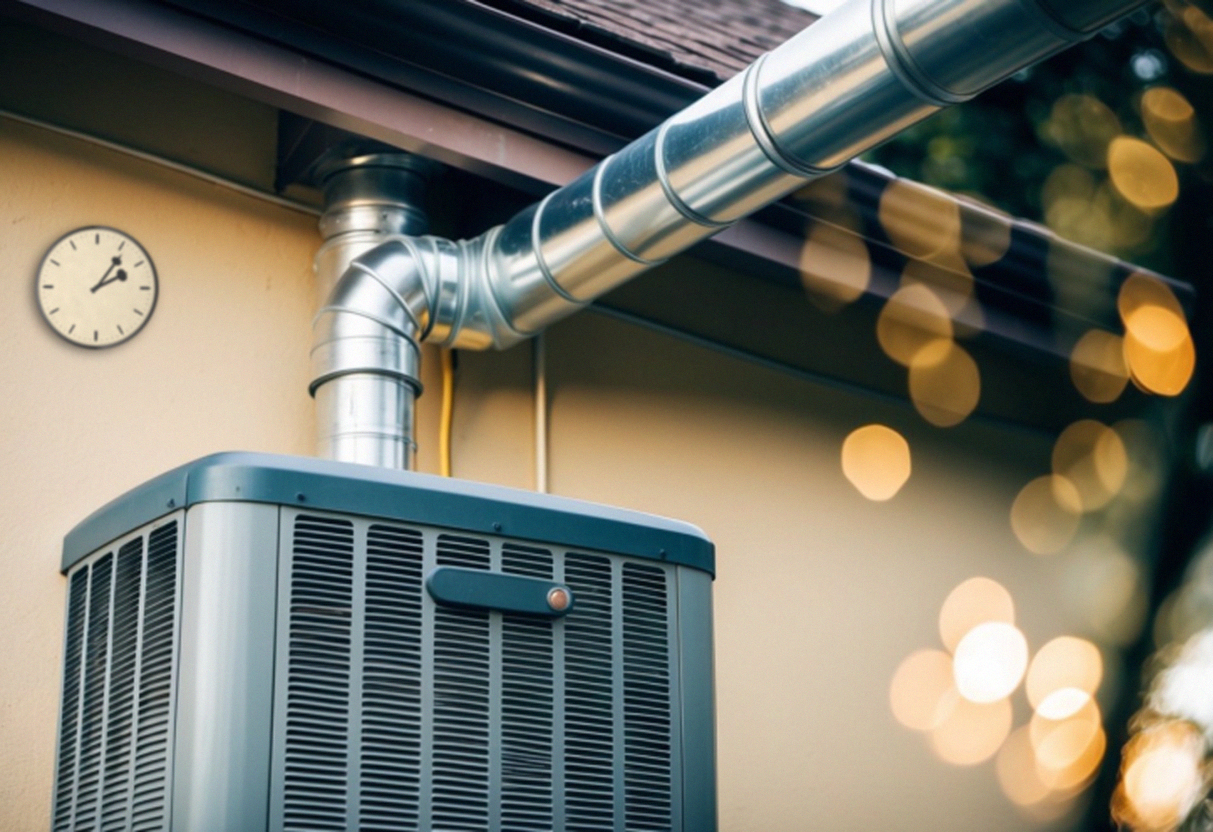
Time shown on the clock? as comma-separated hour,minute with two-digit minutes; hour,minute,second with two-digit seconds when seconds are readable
2,06
